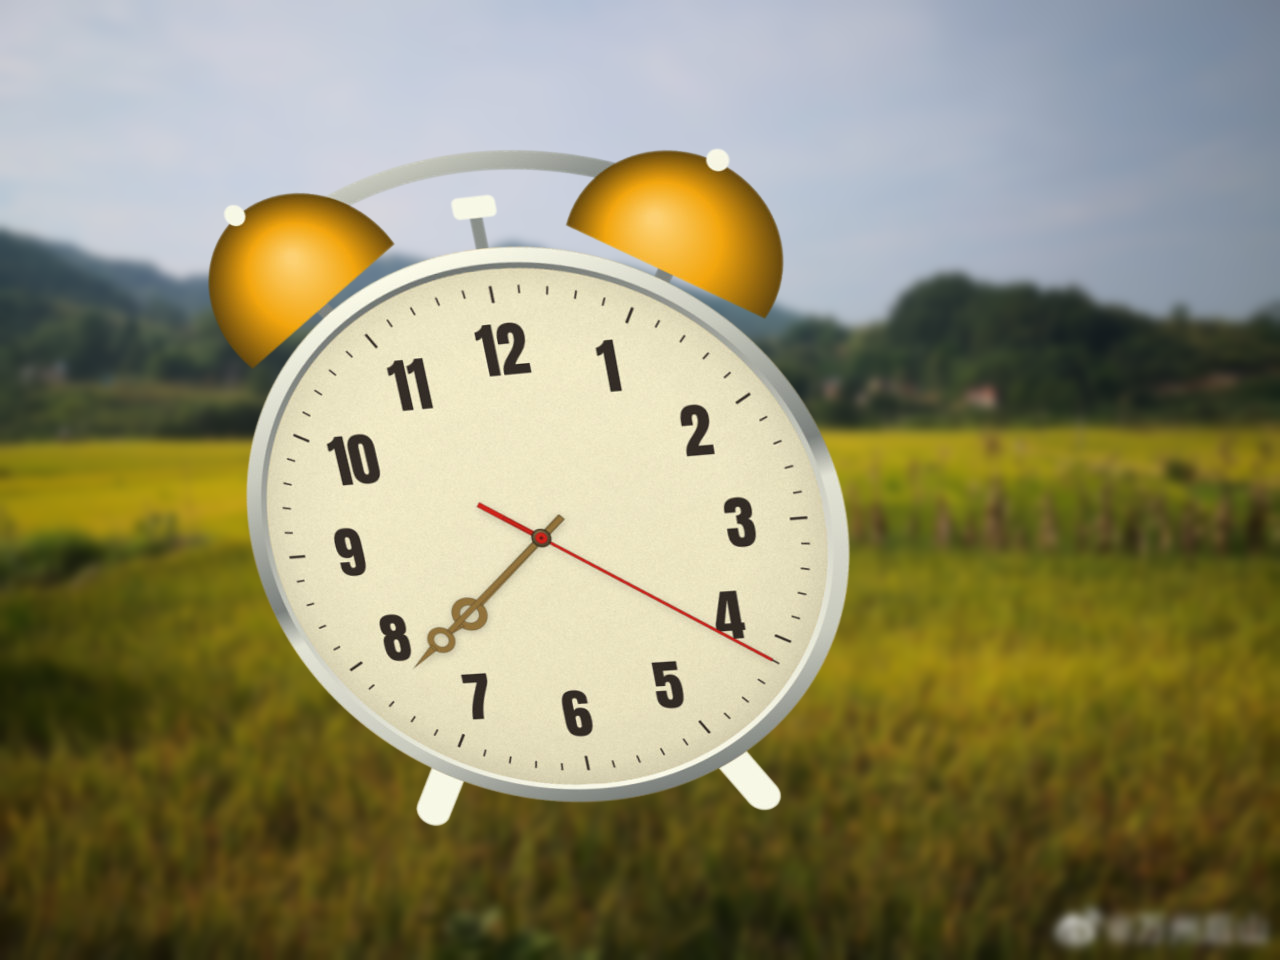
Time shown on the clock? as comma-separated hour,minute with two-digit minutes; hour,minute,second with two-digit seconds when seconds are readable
7,38,21
